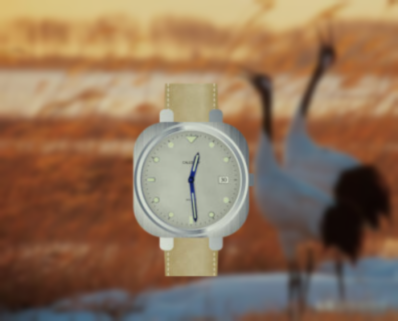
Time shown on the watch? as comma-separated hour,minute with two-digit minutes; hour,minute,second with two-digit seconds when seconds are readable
12,29
